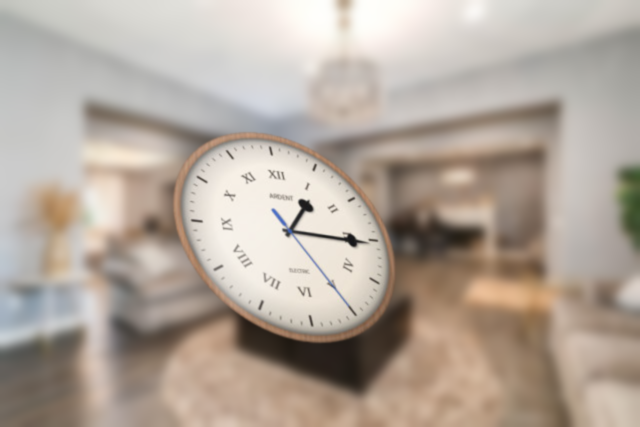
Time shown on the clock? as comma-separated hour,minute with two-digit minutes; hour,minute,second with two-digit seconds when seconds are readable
1,15,25
